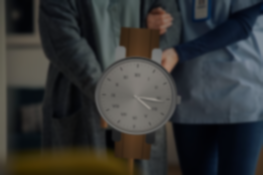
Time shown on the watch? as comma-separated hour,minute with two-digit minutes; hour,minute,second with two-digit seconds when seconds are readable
4,16
